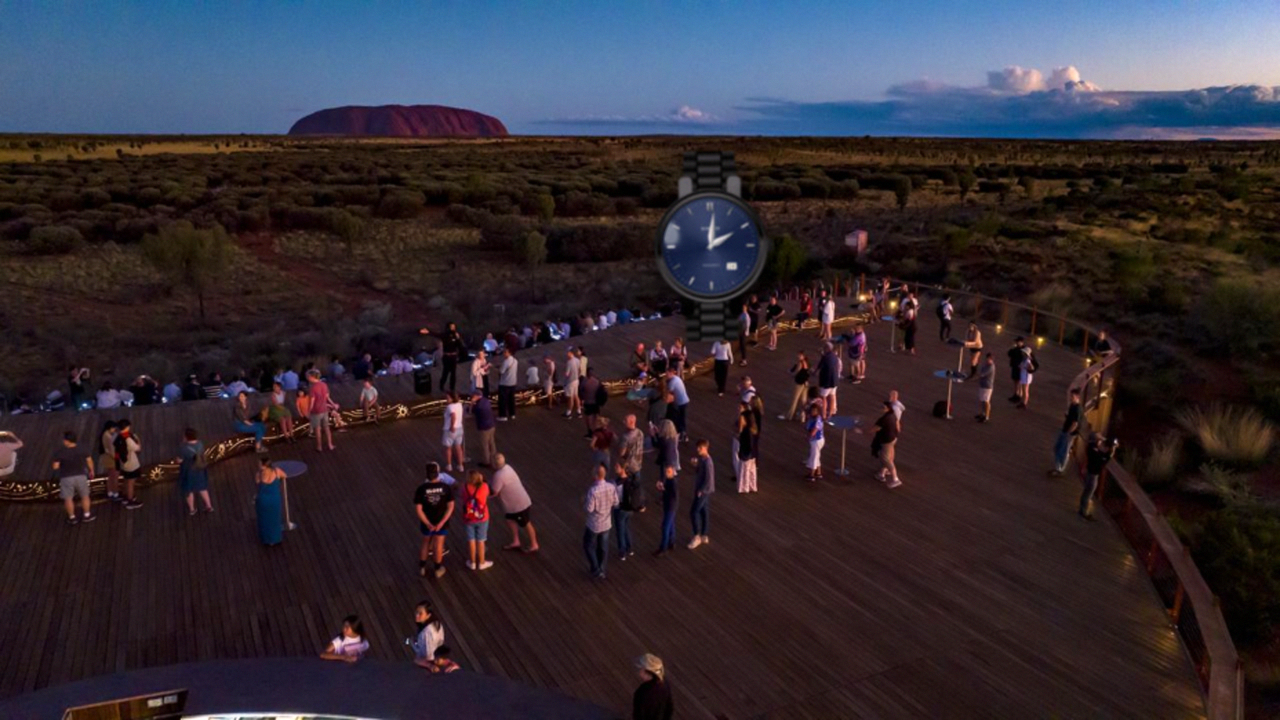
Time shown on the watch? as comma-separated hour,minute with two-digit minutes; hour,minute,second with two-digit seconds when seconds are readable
2,01
